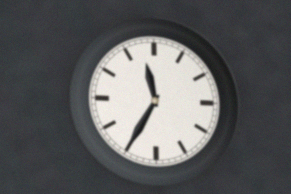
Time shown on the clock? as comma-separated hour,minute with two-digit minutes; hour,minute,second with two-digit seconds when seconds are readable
11,35
